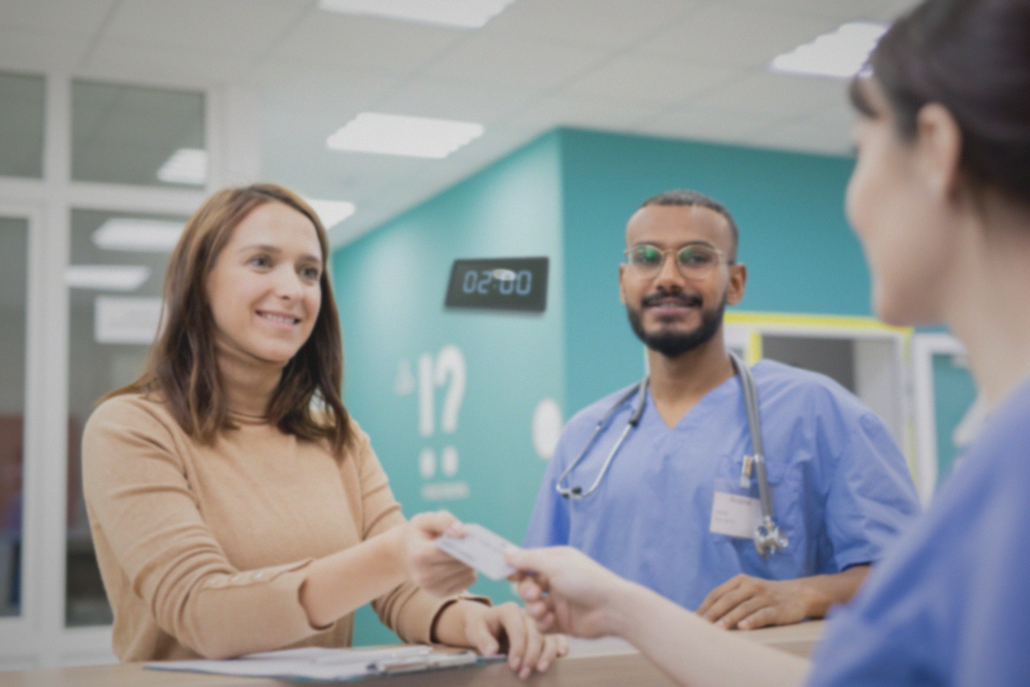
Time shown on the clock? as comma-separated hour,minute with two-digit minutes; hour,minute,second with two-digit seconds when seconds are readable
2,00
